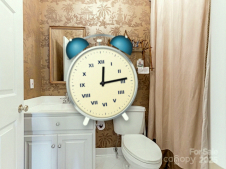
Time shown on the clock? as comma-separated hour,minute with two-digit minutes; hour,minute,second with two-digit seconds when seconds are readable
12,14
